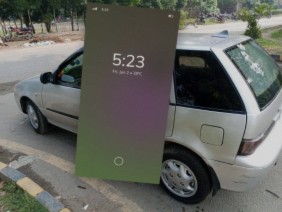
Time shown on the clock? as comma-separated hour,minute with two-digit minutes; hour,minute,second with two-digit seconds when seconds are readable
5,23
